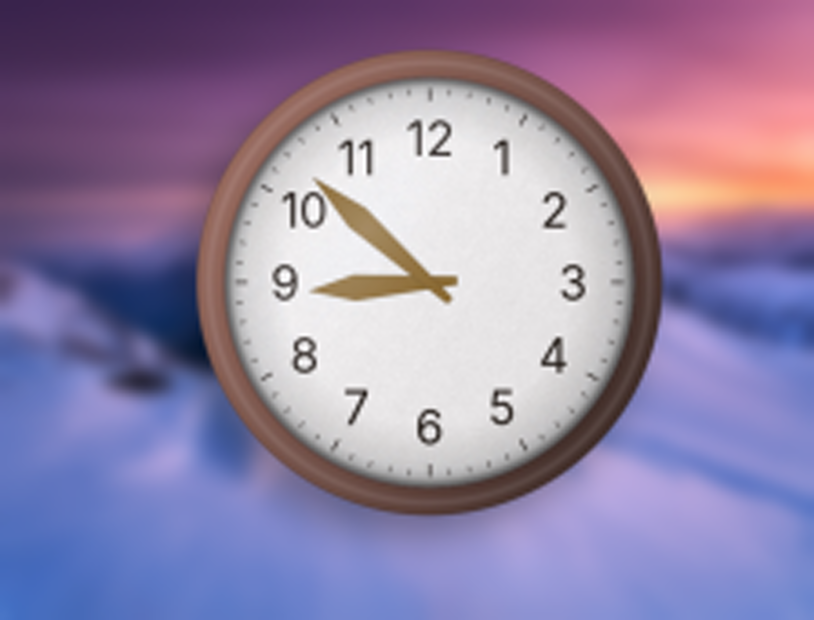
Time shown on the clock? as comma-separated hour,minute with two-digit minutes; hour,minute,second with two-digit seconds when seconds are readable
8,52
